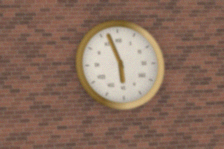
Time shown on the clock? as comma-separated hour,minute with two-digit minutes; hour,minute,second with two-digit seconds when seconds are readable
5,57
